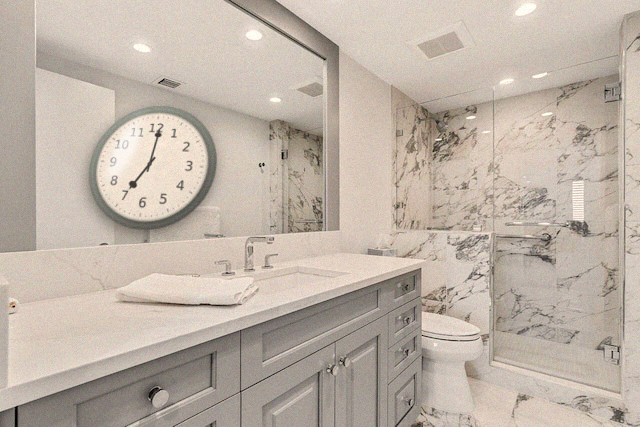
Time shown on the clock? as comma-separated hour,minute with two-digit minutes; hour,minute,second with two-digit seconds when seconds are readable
7,01
